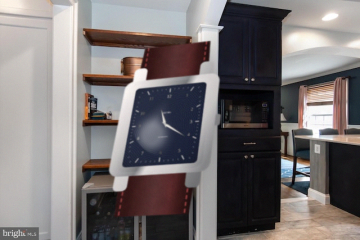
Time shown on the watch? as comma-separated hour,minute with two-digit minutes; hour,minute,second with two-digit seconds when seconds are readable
11,21
